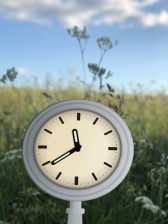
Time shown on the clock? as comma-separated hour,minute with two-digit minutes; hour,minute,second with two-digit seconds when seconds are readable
11,39
